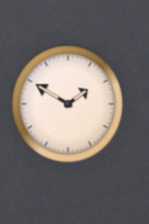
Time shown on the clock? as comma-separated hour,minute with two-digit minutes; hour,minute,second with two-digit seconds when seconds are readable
1,50
